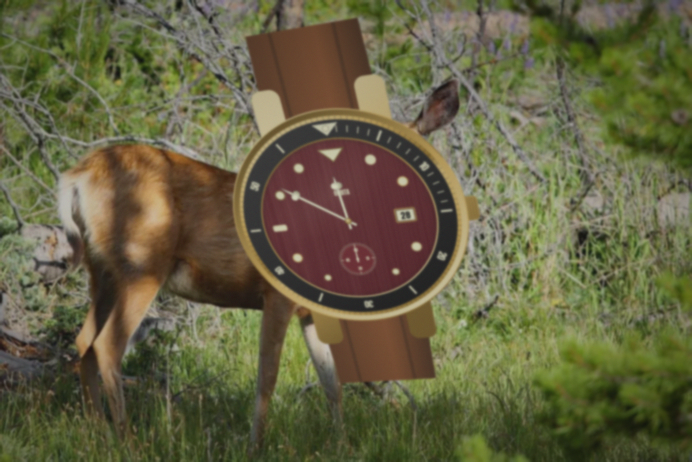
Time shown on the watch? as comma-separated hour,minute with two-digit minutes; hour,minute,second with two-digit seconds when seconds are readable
11,51
